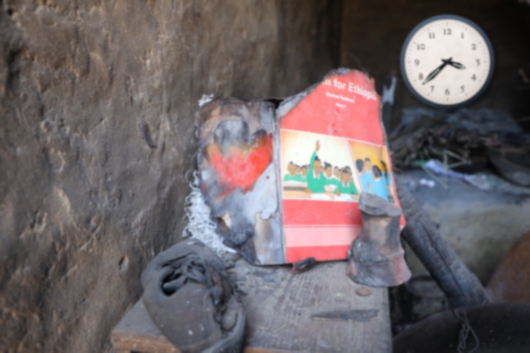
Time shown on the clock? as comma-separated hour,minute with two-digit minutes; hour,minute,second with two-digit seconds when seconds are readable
3,38
